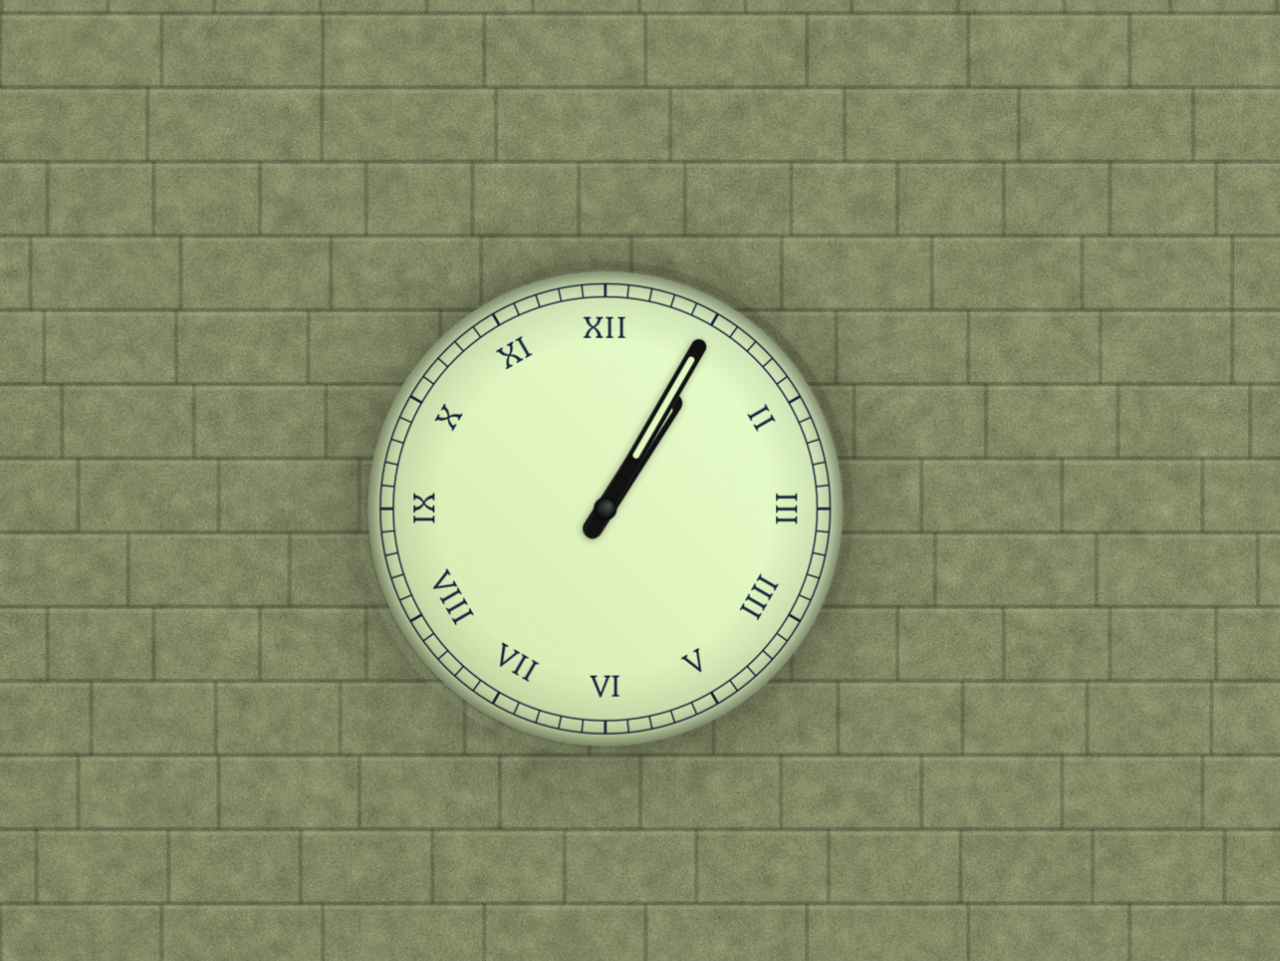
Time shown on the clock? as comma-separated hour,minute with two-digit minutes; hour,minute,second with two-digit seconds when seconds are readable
1,05
